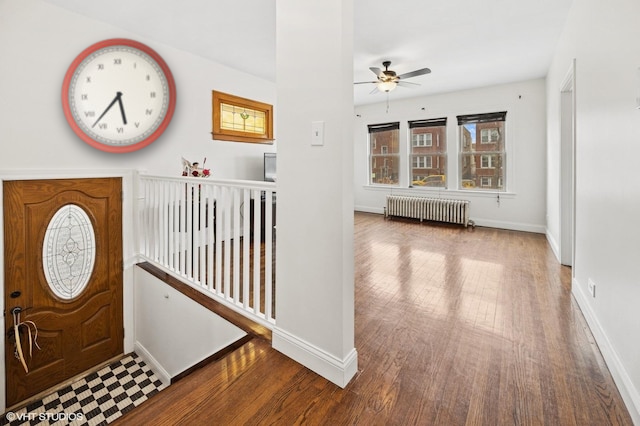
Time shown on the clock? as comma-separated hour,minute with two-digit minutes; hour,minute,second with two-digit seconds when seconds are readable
5,37
